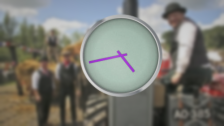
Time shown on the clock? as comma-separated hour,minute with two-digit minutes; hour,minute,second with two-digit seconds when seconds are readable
4,43
